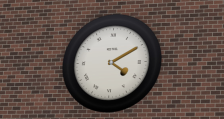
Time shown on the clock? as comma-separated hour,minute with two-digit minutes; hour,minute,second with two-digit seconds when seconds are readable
4,10
